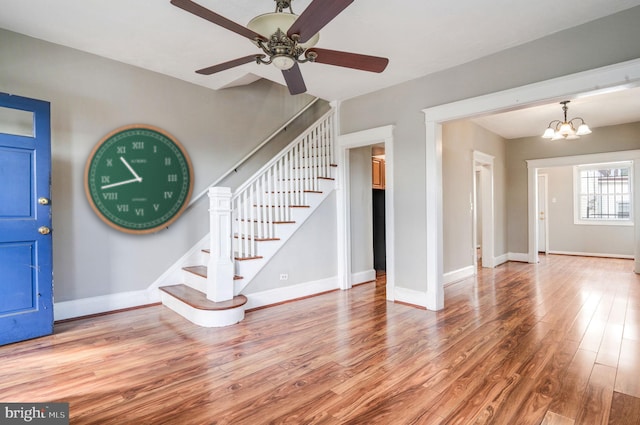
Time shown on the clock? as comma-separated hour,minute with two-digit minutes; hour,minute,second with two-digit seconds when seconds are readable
10,43
